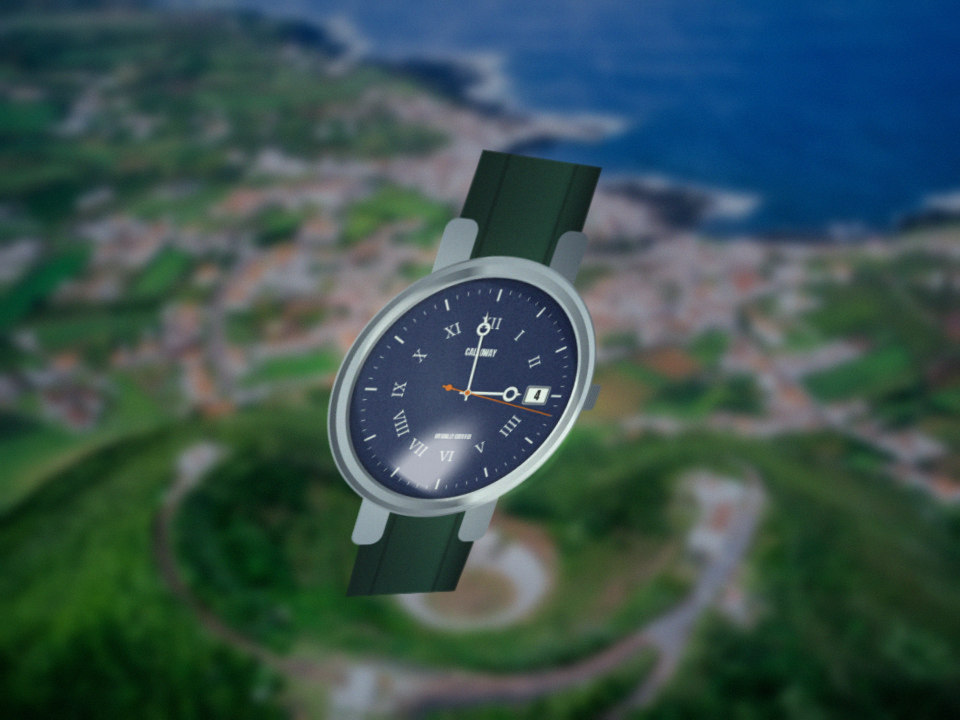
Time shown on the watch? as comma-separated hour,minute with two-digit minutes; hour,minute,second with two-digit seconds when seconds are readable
2,59,17
